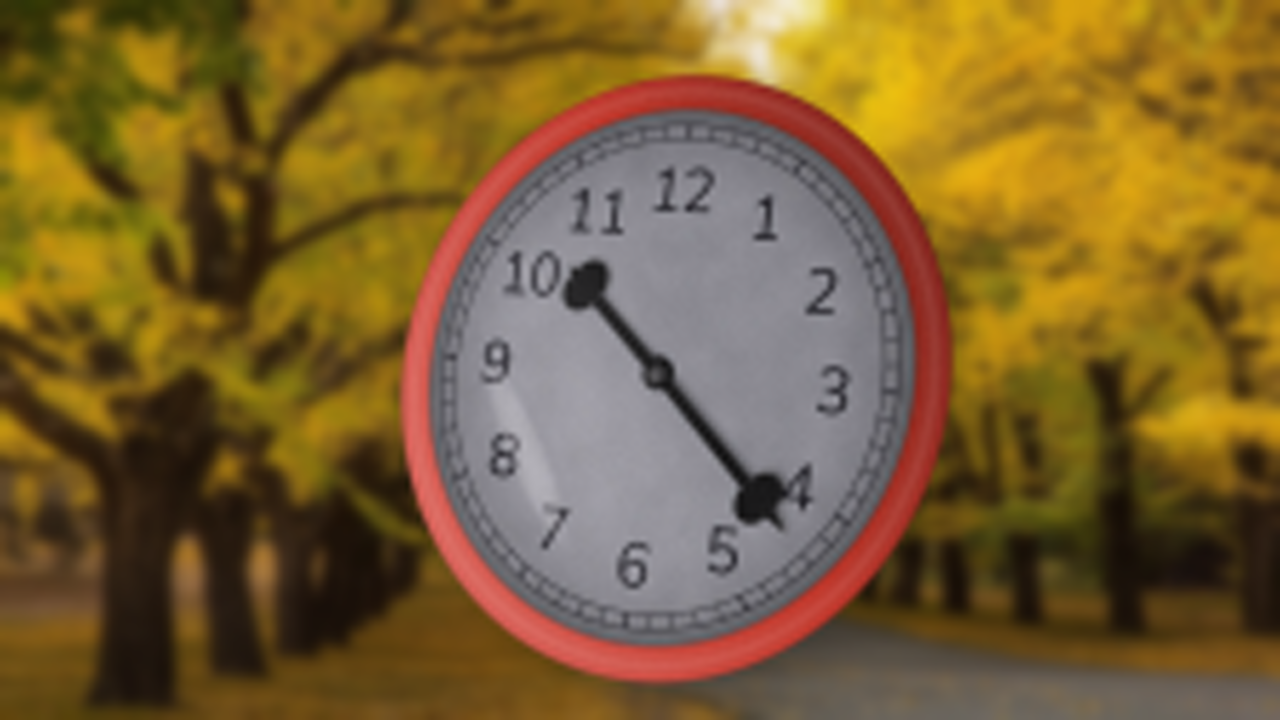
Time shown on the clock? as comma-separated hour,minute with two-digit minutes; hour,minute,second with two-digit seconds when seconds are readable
10,22
